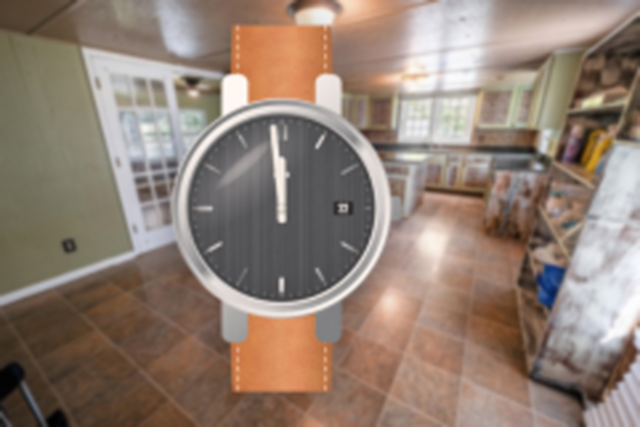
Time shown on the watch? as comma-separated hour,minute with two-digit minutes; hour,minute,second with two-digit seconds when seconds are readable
11,59
